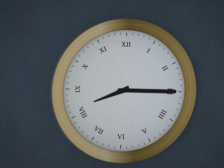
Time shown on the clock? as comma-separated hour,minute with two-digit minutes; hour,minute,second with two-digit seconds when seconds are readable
8,15
